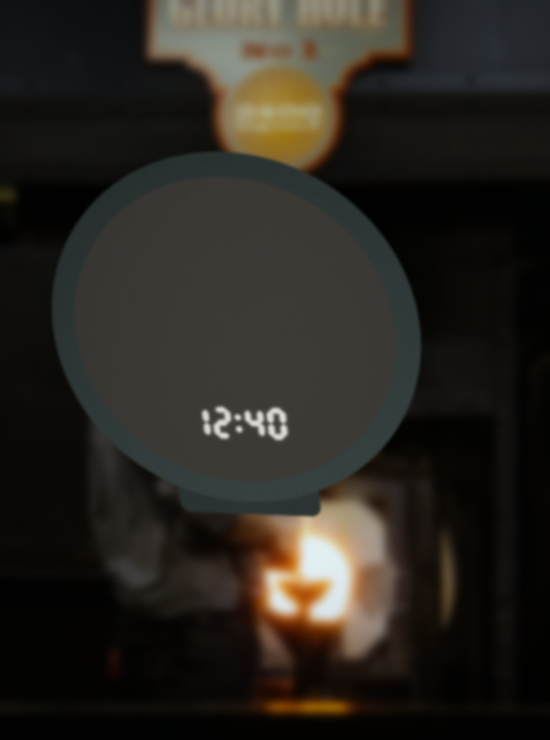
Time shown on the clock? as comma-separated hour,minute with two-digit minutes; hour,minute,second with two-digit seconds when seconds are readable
12,40
